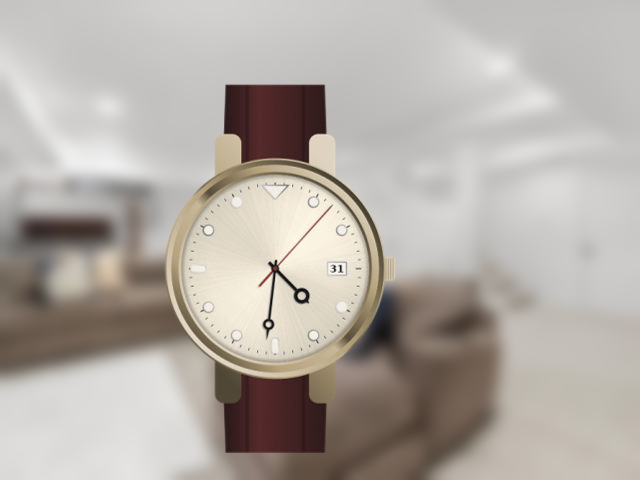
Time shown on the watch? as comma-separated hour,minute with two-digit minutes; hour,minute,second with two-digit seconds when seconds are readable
4,31,07
